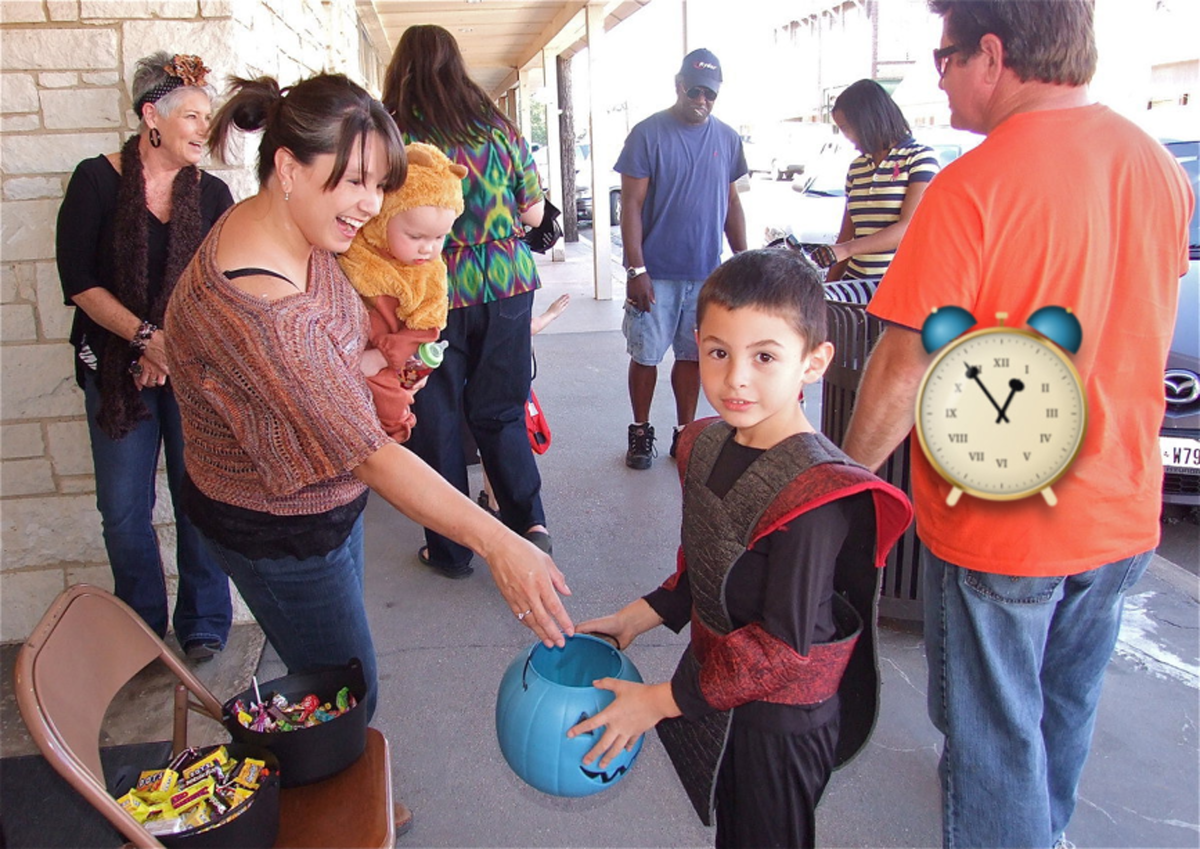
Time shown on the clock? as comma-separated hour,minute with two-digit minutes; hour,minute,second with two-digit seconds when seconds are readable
12,54
